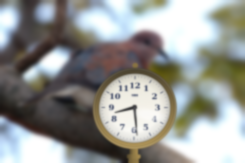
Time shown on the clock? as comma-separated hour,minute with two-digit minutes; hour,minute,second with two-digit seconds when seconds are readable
8,29
